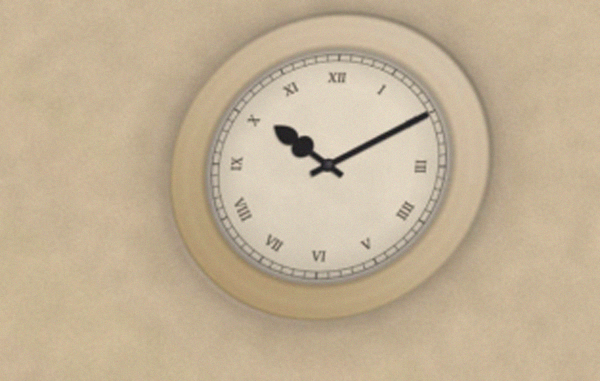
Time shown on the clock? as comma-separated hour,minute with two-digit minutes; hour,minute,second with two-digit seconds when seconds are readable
10,10
